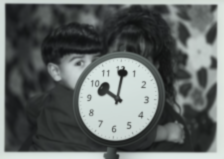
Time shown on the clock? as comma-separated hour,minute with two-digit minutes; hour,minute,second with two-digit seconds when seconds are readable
10,01
